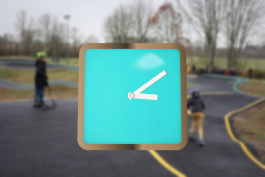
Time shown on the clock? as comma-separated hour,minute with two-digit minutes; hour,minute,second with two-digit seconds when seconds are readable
3,09
